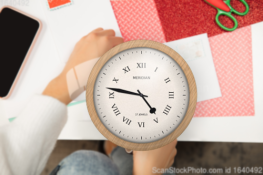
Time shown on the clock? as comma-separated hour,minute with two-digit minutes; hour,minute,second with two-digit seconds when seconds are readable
4,47
